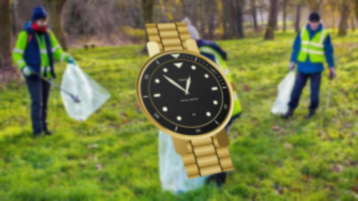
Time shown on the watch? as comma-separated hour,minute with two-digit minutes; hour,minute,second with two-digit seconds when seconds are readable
12,53
